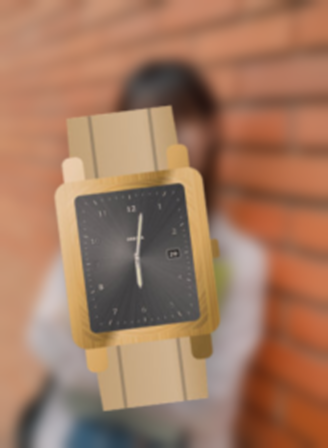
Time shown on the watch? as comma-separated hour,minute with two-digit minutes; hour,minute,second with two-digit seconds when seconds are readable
6,02
